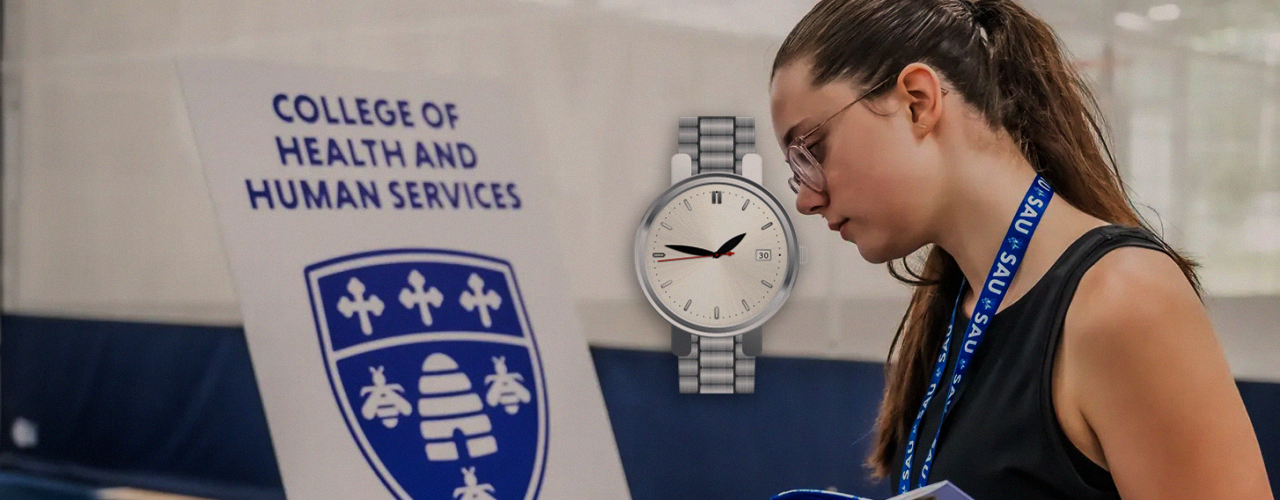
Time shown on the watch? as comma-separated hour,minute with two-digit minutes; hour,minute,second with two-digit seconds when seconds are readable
1,46,44
